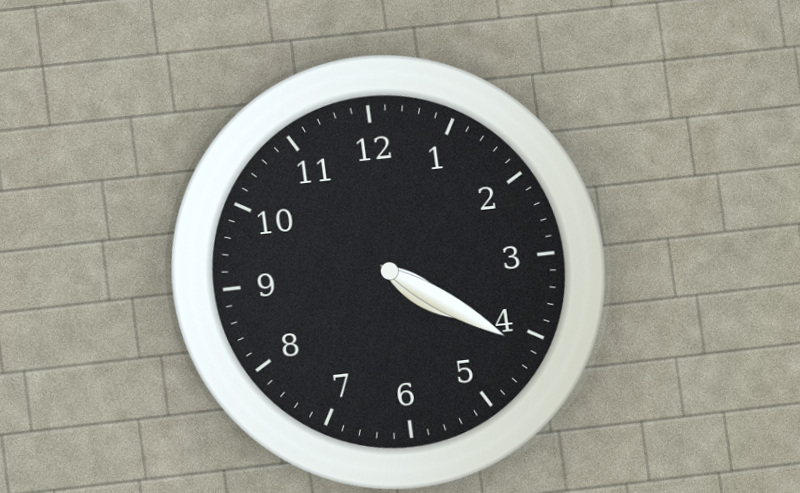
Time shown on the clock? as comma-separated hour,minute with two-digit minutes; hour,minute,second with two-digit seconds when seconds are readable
4,21
